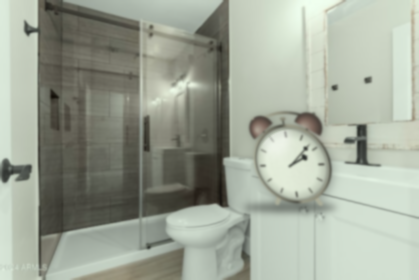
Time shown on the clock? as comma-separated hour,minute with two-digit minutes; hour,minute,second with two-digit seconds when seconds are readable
2,08
